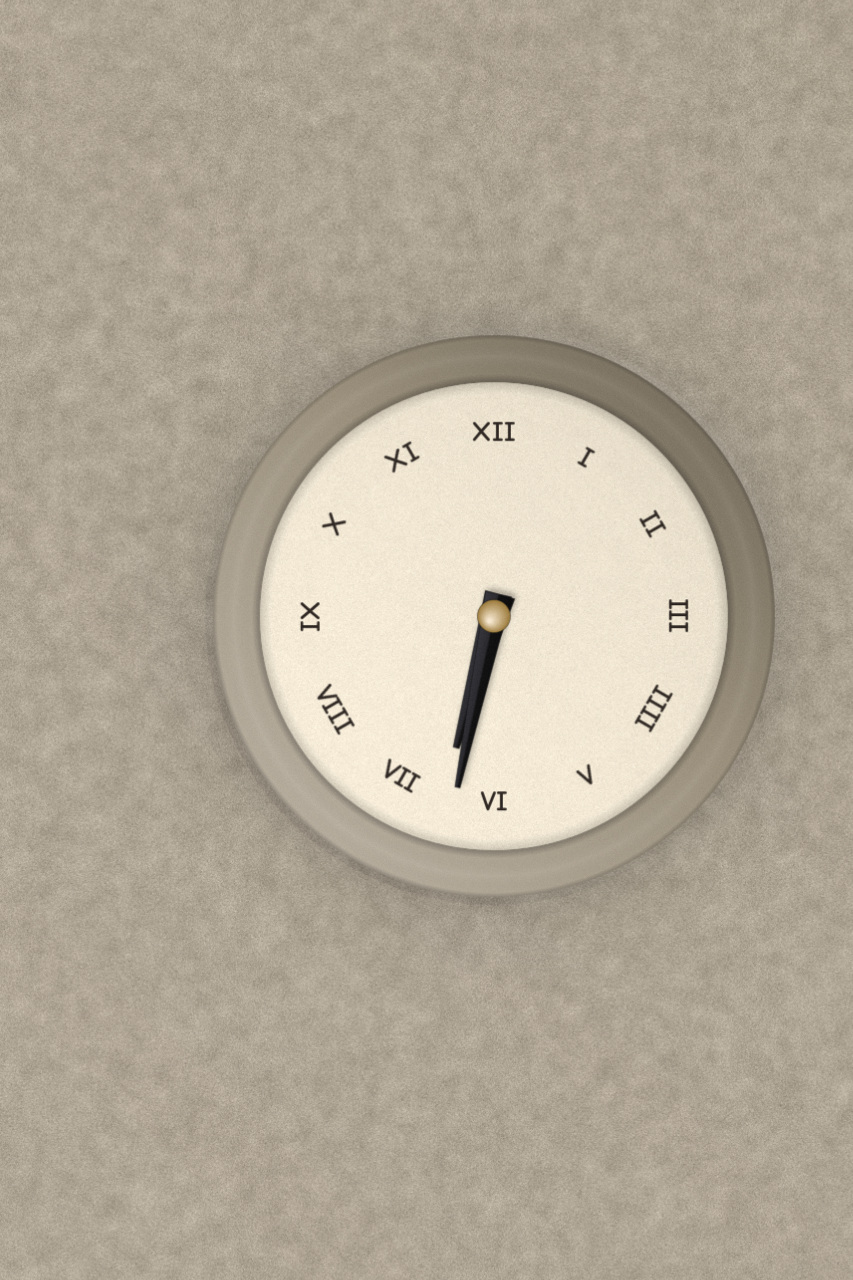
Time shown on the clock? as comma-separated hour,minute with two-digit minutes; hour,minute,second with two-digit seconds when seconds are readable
6,32
